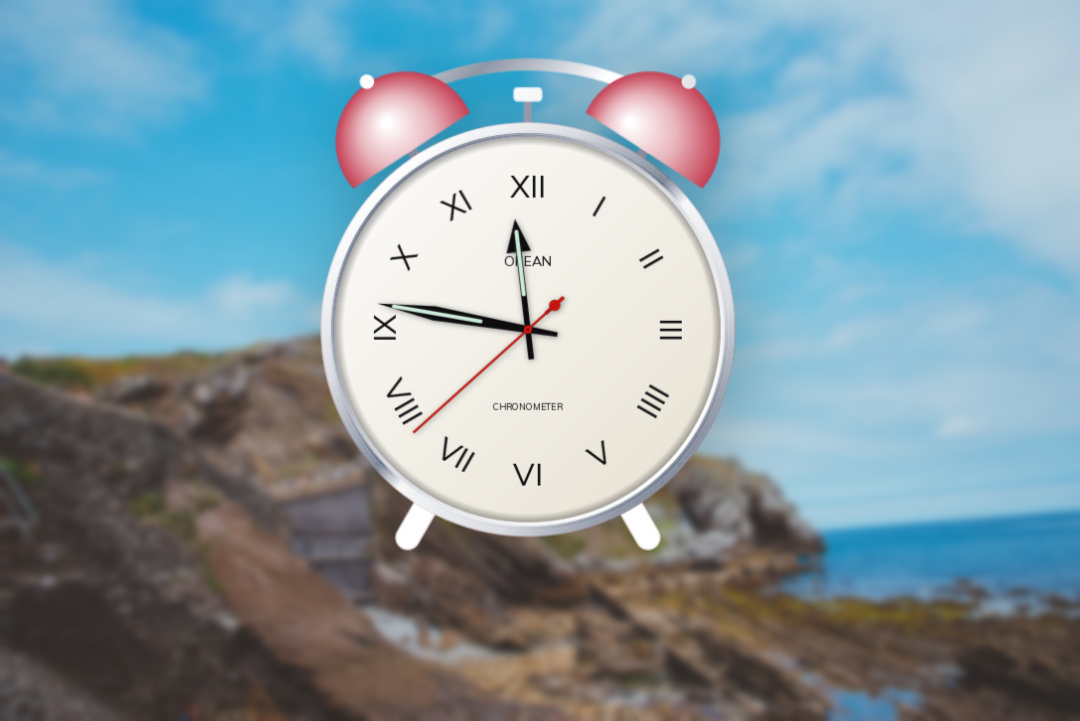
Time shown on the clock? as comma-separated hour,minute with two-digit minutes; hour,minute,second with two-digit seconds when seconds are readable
11,46,38
